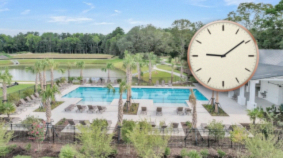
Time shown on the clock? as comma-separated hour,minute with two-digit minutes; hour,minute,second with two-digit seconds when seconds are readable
9,09
